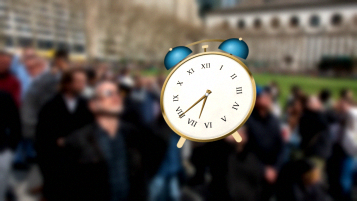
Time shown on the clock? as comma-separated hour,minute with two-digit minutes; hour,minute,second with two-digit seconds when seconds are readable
6,39
